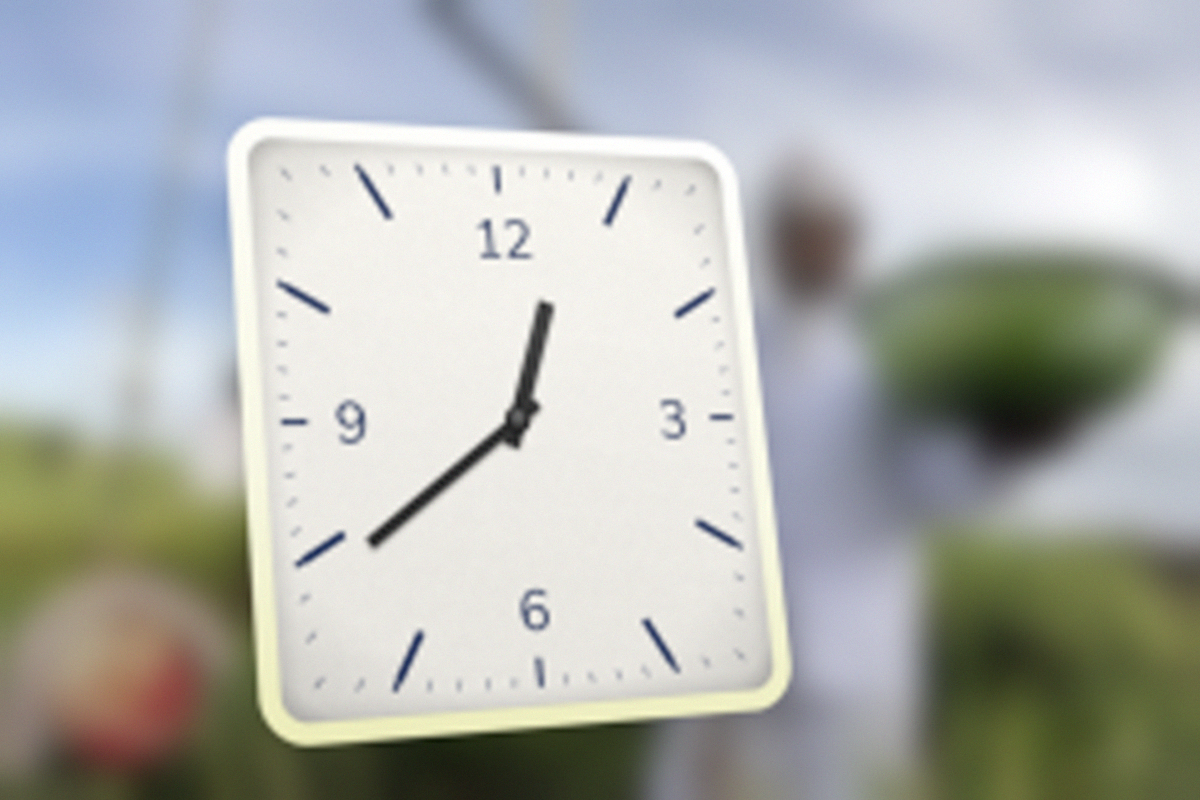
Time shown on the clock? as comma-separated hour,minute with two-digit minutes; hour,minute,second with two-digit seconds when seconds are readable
12,39
